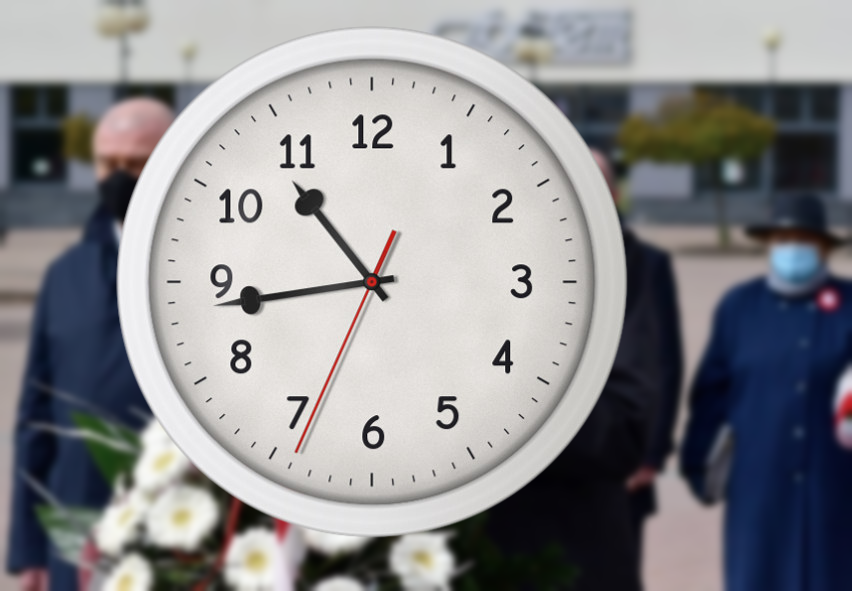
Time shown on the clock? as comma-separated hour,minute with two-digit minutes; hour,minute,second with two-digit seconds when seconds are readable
10,43,34
